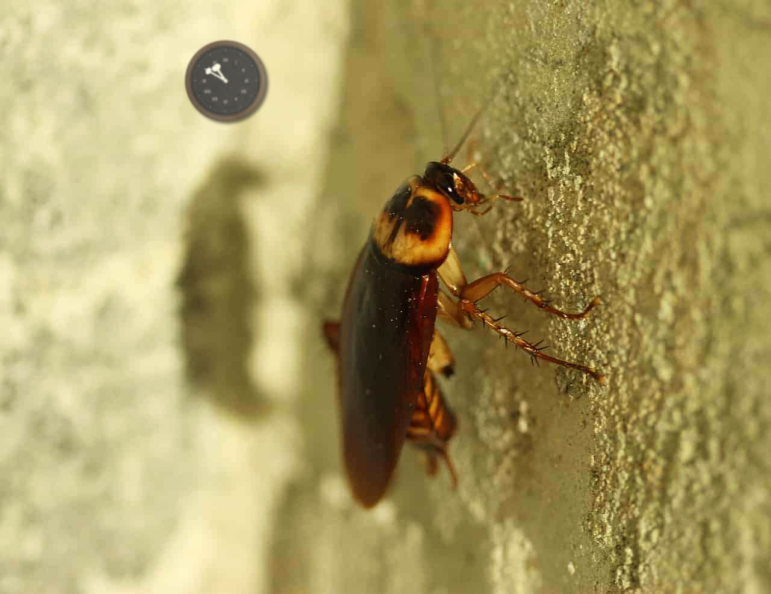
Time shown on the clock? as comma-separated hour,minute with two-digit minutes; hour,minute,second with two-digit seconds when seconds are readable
10,50
